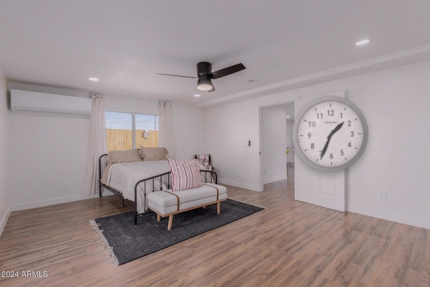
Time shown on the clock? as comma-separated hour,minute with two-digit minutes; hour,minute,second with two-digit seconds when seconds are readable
1,34
